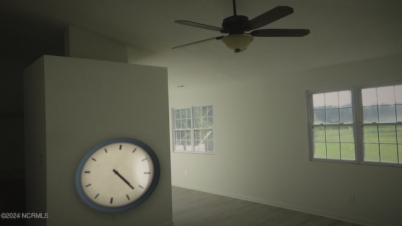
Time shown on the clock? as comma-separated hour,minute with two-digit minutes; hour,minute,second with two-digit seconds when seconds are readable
4,22
